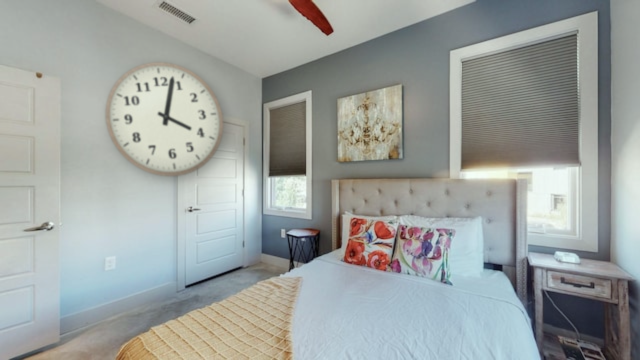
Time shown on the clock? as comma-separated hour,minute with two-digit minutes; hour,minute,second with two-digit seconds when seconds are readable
4,03
